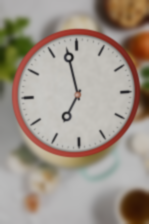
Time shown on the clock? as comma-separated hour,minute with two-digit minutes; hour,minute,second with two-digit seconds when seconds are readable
6,58
